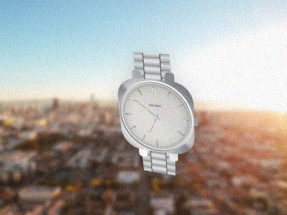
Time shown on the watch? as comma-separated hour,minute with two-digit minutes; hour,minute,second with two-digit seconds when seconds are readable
6,51
